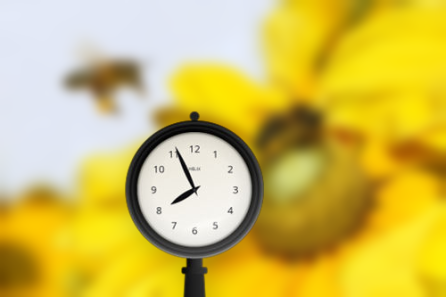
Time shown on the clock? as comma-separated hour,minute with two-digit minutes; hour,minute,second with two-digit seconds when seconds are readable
7,56
